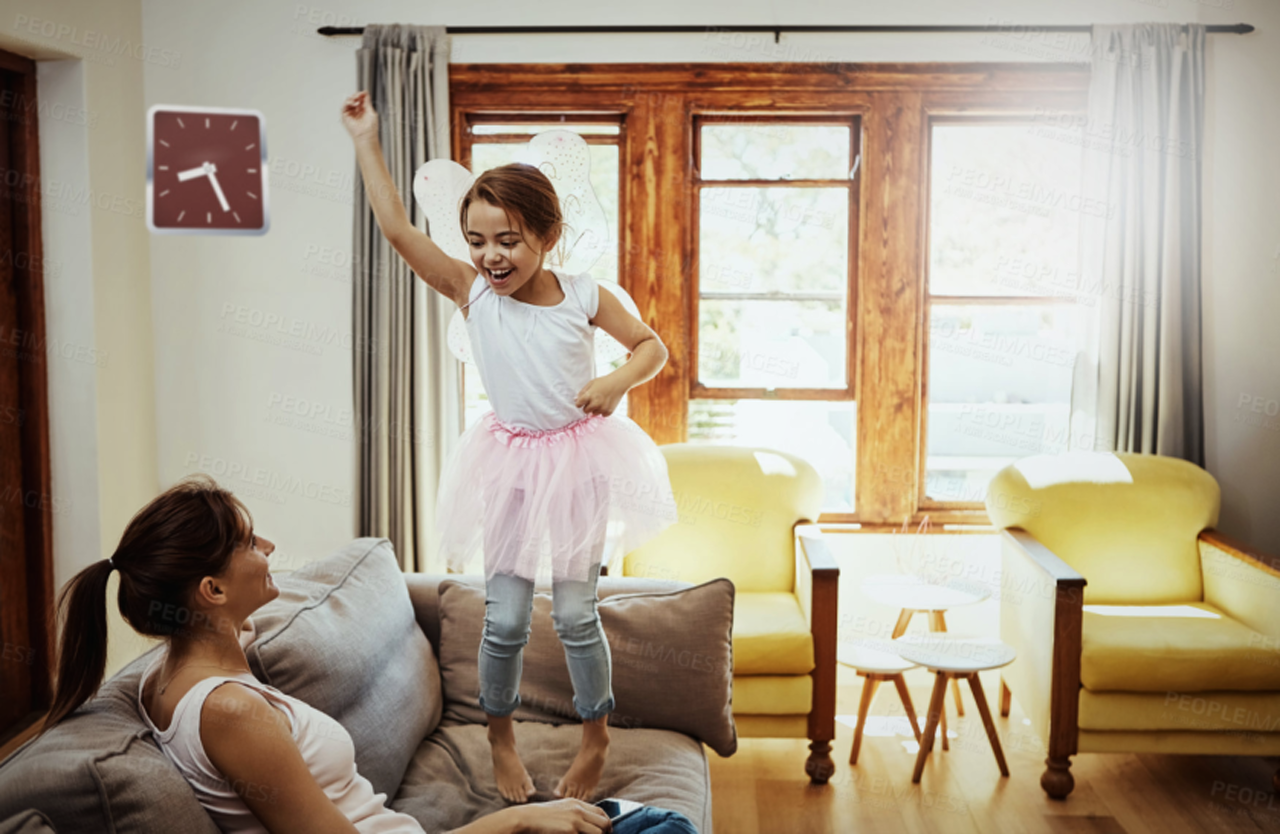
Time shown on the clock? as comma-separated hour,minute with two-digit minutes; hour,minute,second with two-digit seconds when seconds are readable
8,26
